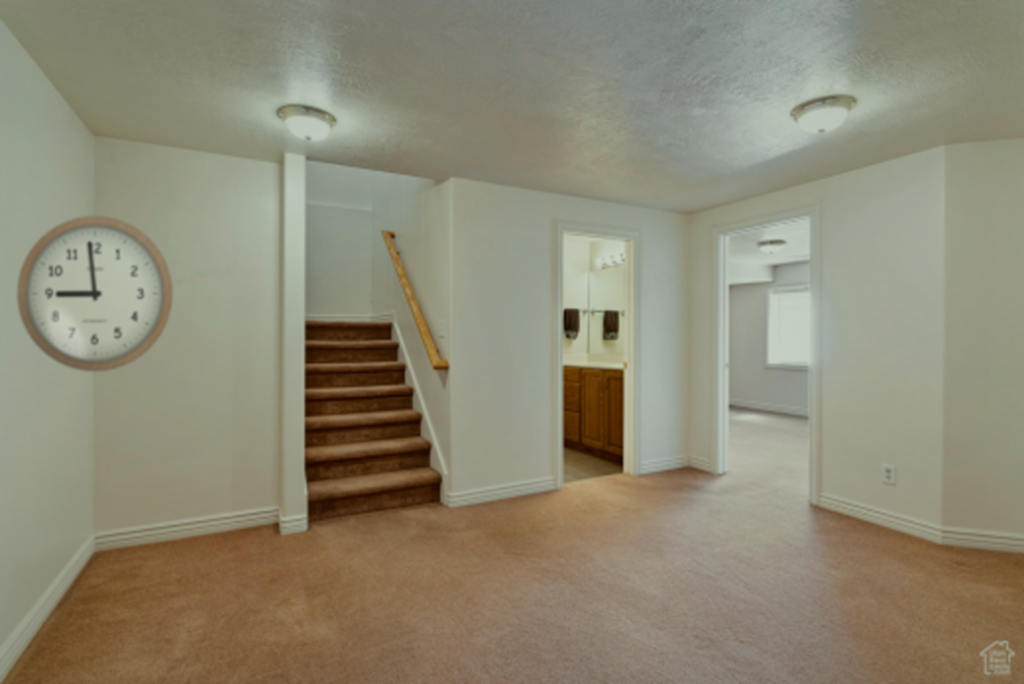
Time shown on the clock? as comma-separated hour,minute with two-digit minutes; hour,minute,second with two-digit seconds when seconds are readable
8,59
